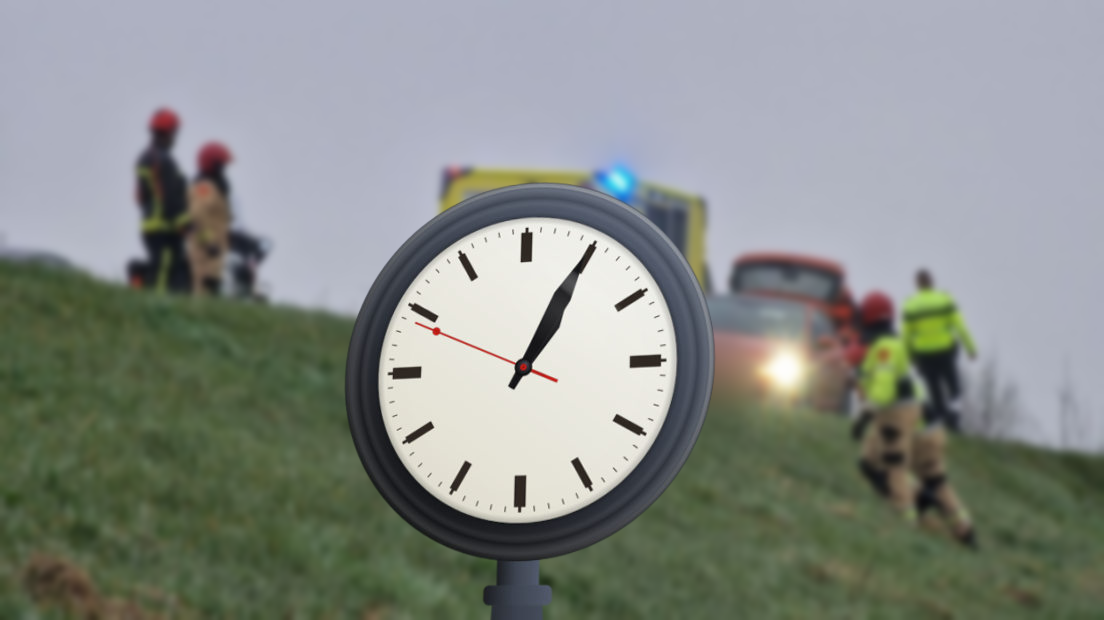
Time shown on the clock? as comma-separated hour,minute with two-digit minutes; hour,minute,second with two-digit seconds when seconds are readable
1,04,49
